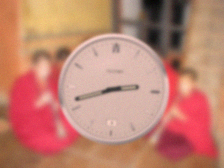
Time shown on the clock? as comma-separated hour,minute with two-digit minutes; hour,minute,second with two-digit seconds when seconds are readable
2,42
